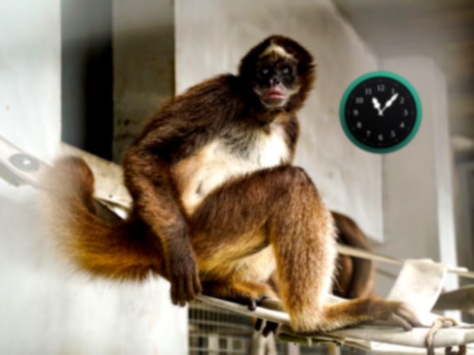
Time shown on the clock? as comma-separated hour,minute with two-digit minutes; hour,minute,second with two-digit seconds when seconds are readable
11,07
